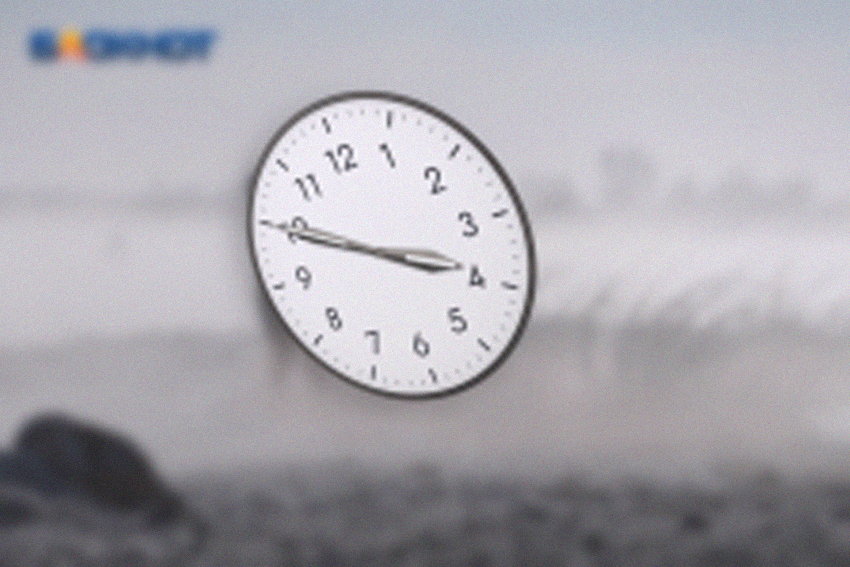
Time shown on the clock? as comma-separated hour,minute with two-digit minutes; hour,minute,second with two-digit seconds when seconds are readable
3,50
